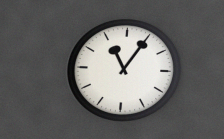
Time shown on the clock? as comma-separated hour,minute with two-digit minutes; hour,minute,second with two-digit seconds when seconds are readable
11,05
